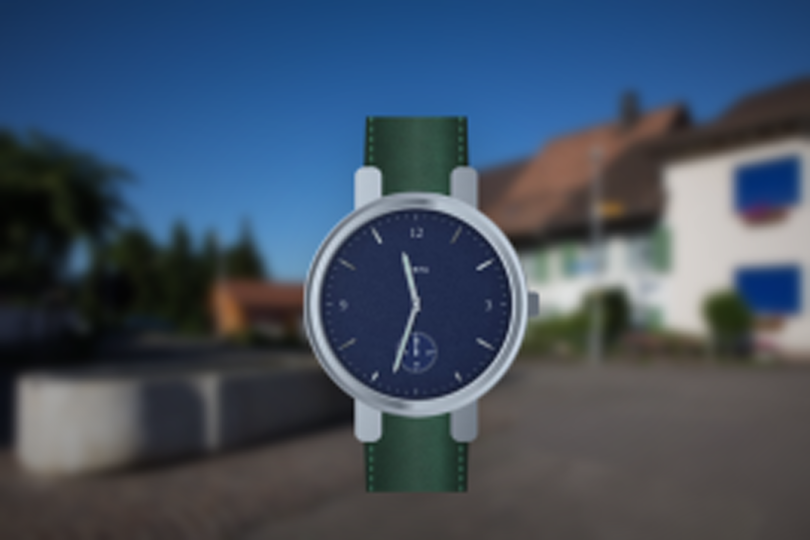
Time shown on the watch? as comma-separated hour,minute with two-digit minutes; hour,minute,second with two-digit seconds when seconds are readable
11,33
